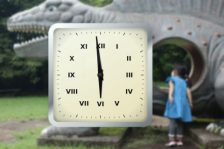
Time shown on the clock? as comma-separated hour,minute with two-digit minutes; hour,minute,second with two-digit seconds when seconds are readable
5,59
